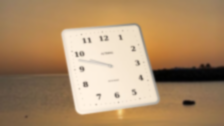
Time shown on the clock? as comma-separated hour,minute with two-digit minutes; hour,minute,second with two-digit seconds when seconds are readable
9,48
